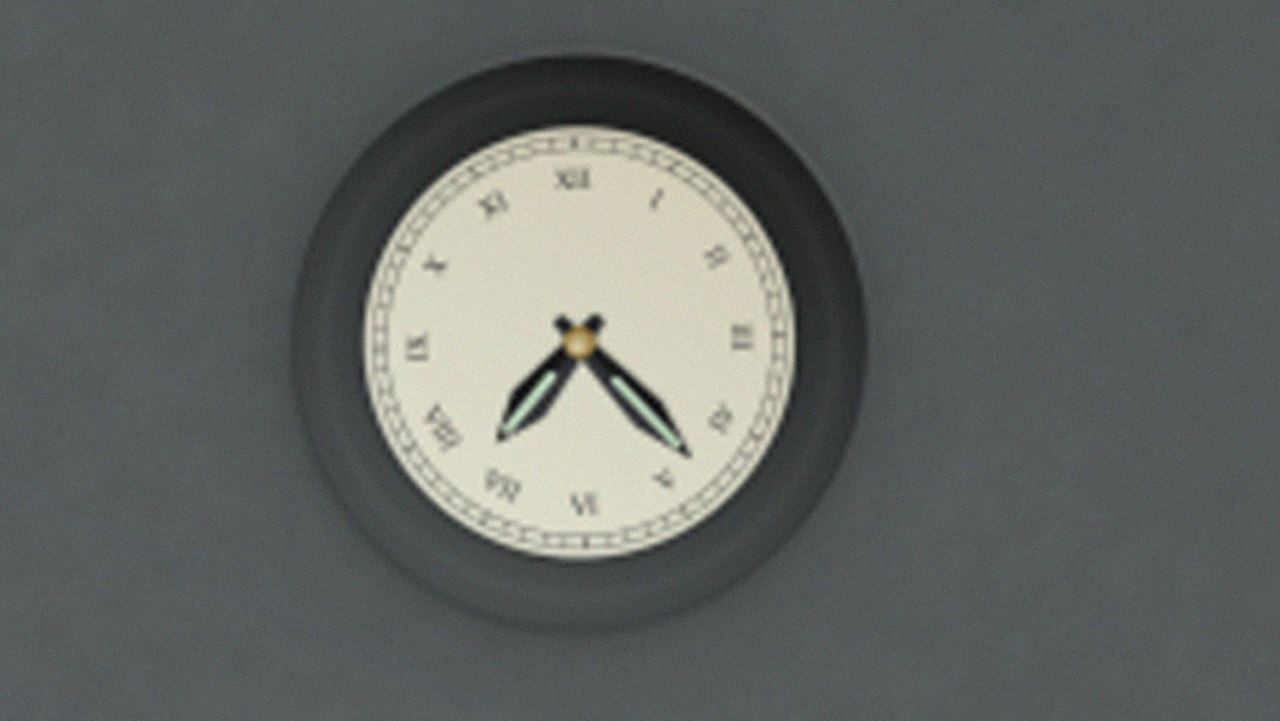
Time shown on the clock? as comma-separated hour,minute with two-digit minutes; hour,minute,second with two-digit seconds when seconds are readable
7,23
